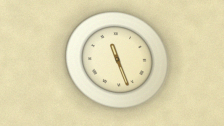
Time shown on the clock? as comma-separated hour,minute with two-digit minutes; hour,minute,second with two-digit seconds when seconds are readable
11,27
